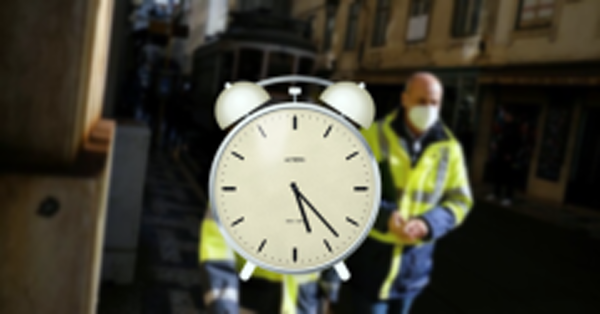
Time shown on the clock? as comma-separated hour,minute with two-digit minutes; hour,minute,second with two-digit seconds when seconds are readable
5,23
